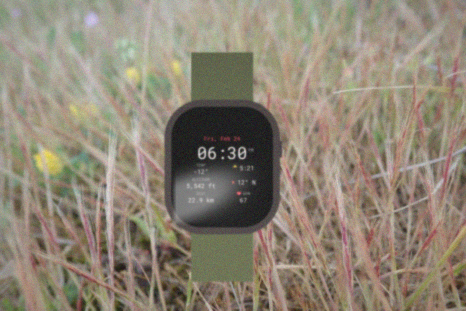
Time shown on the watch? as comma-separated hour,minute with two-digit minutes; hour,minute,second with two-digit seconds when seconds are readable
6,30
